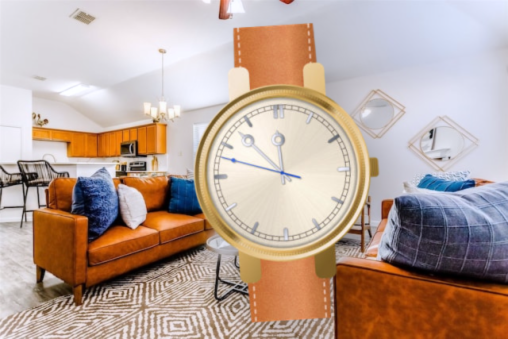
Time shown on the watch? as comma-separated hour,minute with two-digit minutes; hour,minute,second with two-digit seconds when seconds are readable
11,52,48
